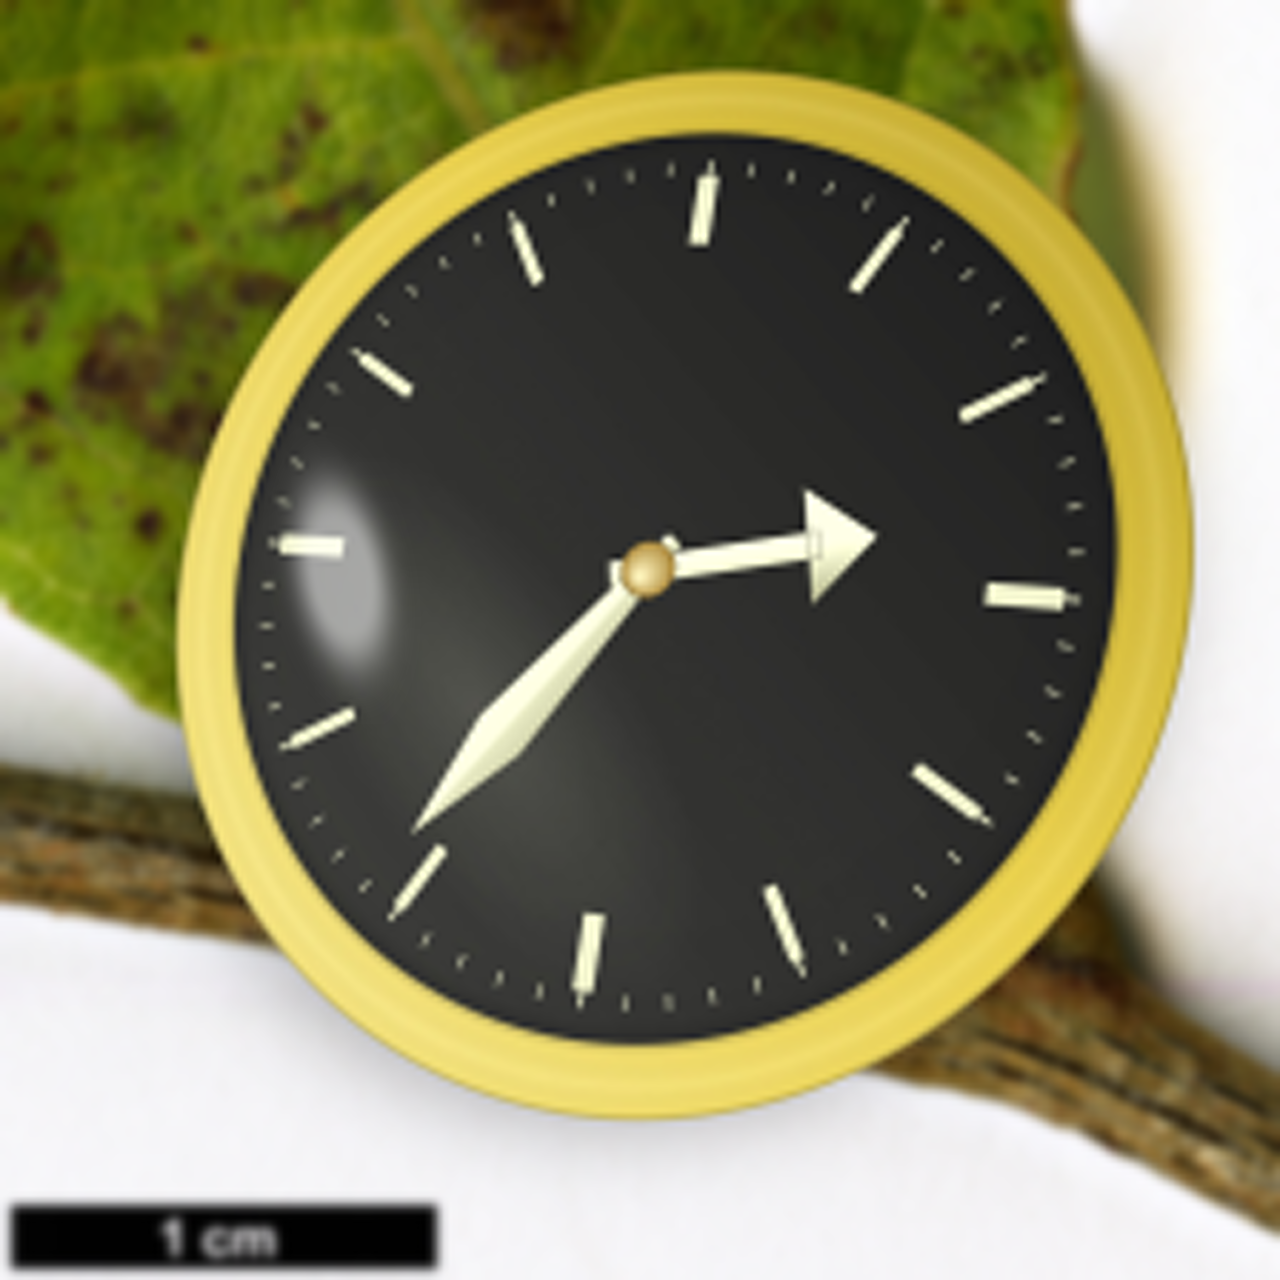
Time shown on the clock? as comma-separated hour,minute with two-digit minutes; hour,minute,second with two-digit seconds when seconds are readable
2,36
